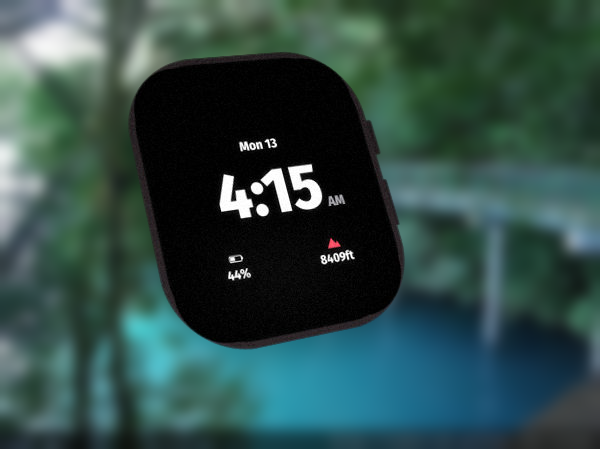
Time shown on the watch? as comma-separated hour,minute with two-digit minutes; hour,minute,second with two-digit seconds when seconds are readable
4,15
